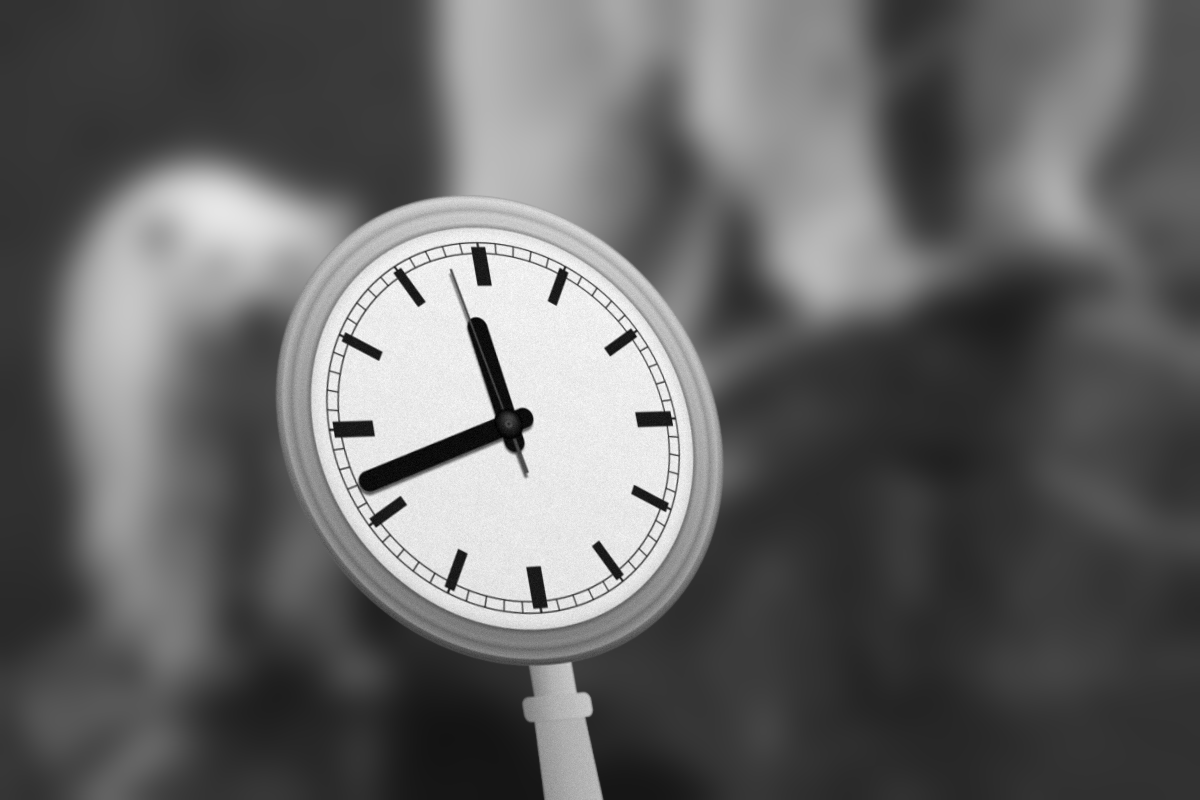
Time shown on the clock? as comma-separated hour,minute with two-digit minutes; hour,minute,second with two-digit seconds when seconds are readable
11,41,58
